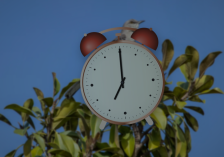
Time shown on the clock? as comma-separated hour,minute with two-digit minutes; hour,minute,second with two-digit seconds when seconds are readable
7,00
